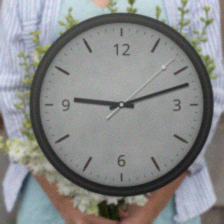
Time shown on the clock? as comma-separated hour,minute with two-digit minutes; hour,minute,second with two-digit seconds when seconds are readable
9,12,08
